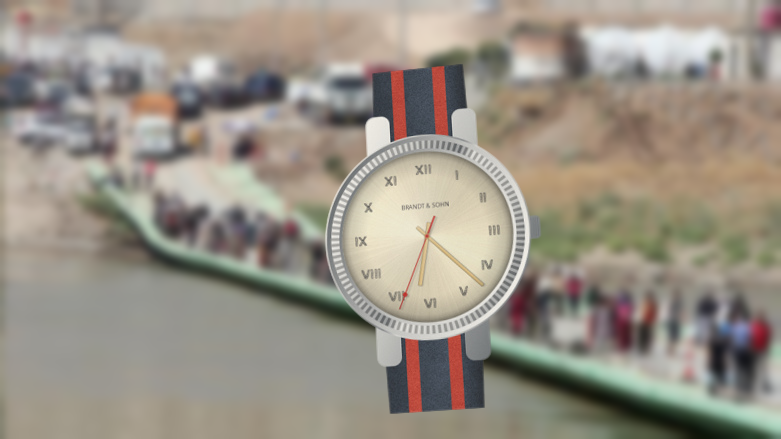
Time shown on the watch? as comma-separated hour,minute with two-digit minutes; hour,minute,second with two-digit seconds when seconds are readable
6,22,34
